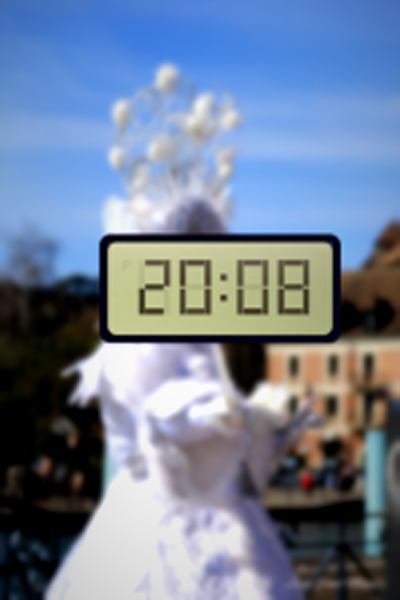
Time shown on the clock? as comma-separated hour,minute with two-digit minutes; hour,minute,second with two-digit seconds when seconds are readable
20,08
